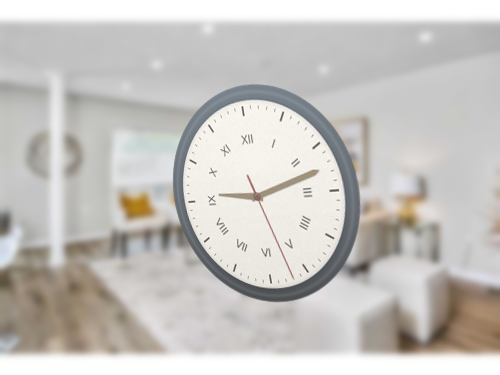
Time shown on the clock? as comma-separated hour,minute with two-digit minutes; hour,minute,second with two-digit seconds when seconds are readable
9,12,27
